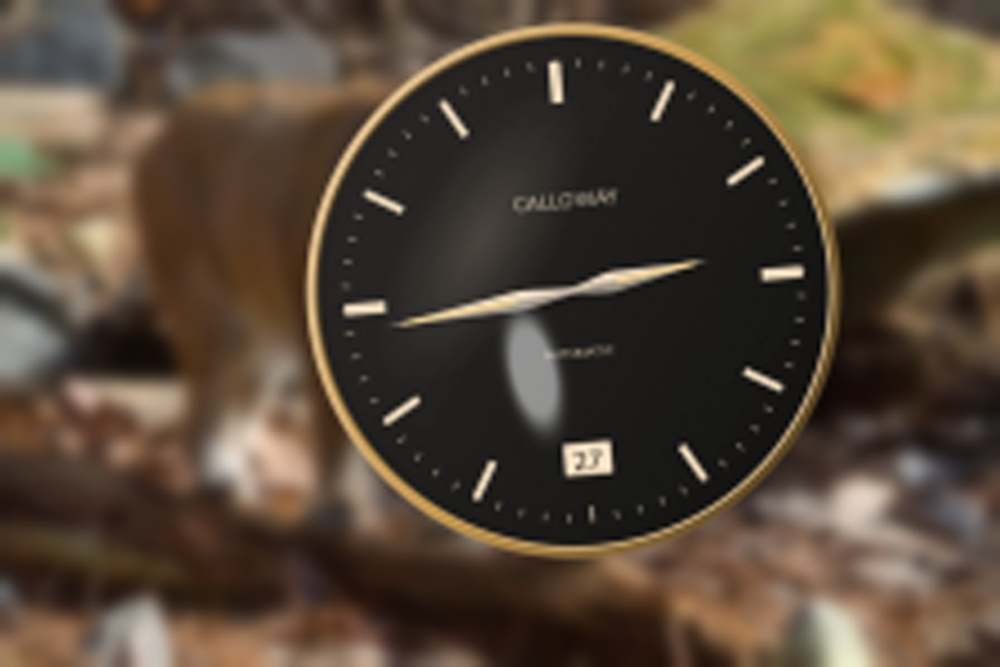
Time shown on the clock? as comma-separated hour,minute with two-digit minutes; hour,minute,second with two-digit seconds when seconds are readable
2,44
